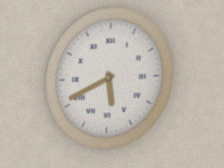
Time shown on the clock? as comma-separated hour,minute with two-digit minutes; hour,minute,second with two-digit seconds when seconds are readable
5,41
